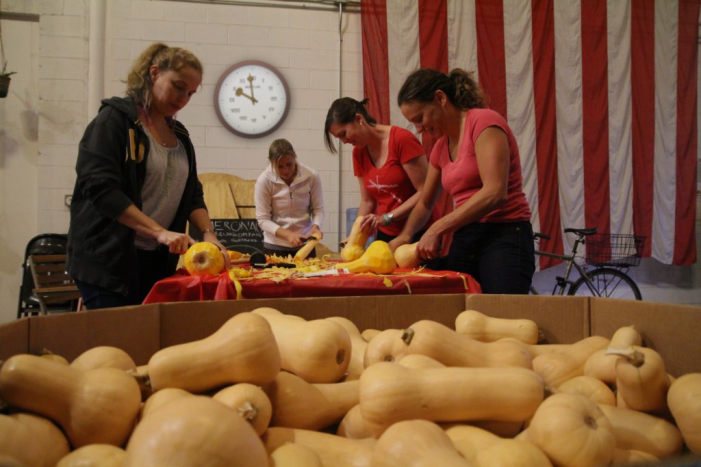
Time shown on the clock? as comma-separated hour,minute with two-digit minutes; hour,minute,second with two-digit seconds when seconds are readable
9,59
